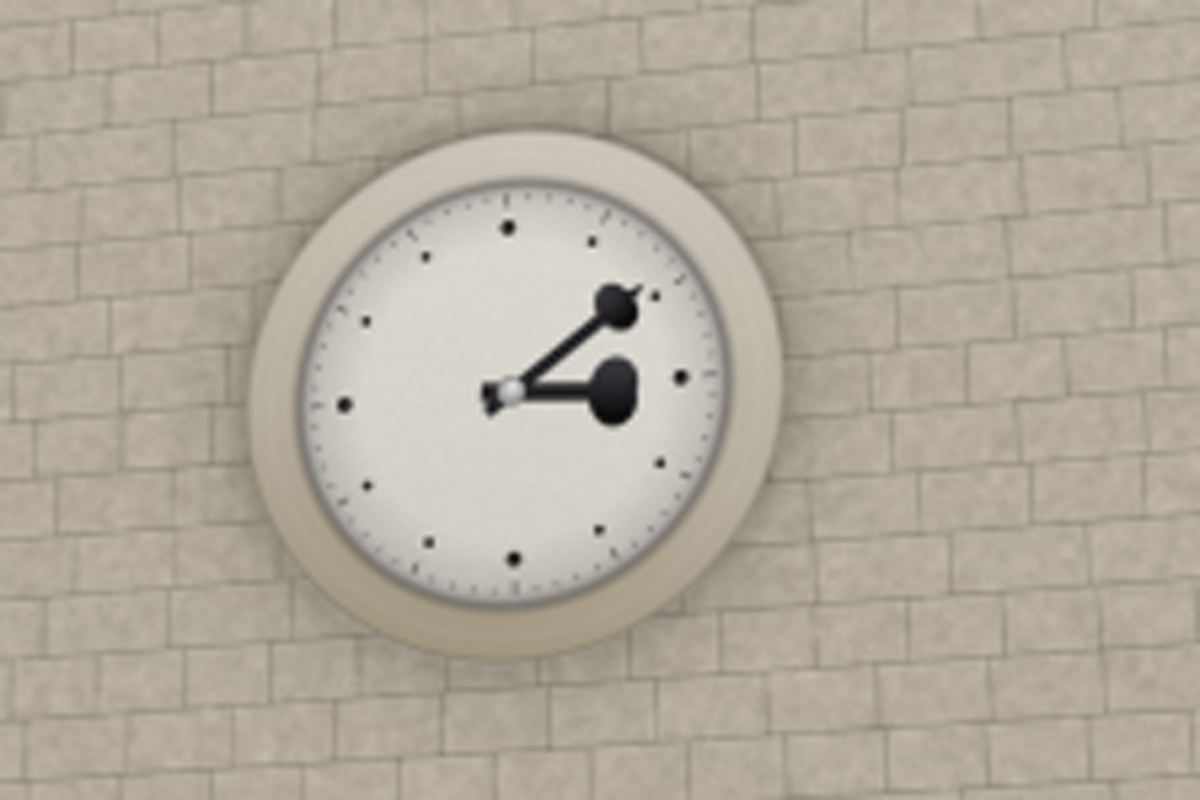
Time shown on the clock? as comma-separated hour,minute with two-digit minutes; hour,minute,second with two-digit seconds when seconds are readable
3,09
